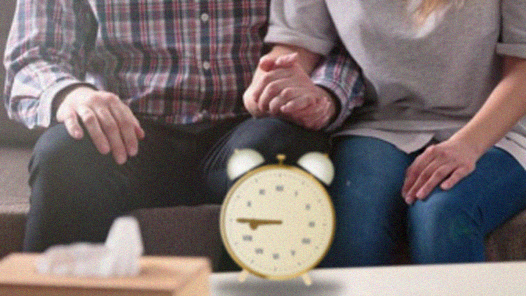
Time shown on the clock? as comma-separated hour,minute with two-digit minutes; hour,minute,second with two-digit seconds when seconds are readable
8,45
